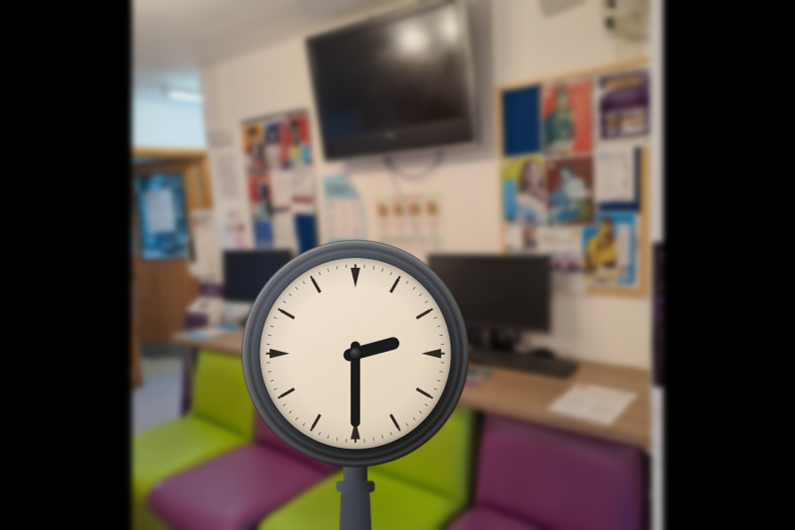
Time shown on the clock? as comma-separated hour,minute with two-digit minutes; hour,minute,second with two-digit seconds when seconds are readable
2,30
